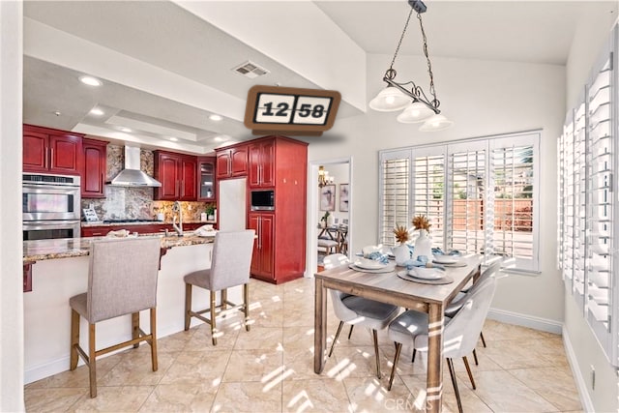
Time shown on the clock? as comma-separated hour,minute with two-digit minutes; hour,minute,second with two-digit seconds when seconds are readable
12,58
